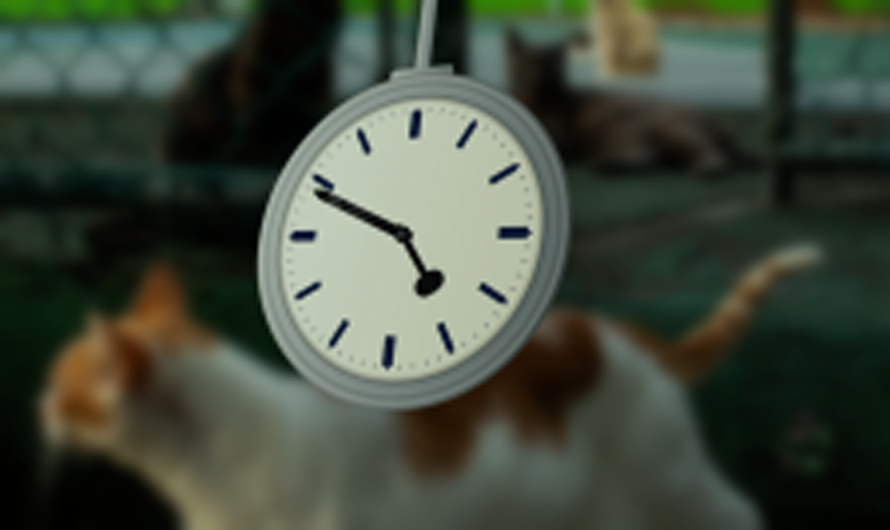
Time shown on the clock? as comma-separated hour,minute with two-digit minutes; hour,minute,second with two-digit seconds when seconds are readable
4,49
